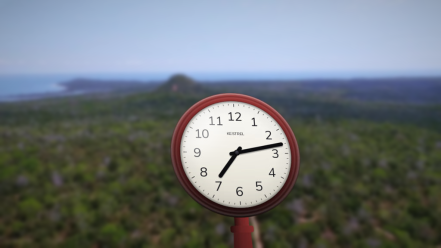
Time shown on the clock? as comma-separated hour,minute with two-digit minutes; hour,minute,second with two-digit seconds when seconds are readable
7,13
